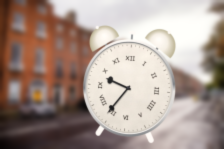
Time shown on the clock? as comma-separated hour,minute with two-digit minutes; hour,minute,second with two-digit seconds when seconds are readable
9,36
